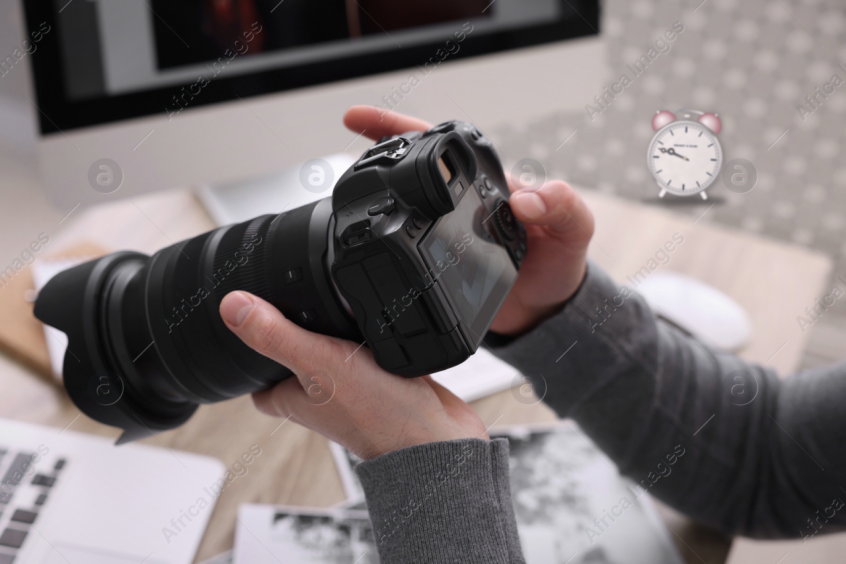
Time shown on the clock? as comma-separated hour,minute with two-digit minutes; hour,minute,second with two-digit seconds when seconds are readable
9,48
